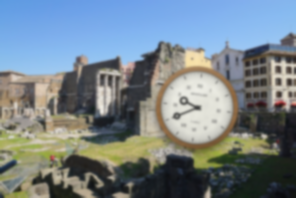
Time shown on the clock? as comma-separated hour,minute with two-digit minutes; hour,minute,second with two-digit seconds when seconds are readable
9,40
